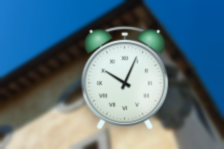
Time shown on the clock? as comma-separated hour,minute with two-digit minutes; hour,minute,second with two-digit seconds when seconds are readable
10,04
